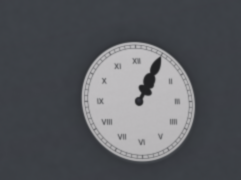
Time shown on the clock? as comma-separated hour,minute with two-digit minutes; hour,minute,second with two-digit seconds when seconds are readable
1,05
